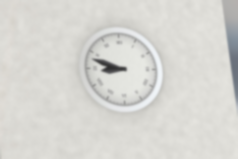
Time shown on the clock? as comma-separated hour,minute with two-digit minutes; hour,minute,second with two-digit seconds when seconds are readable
8,48
